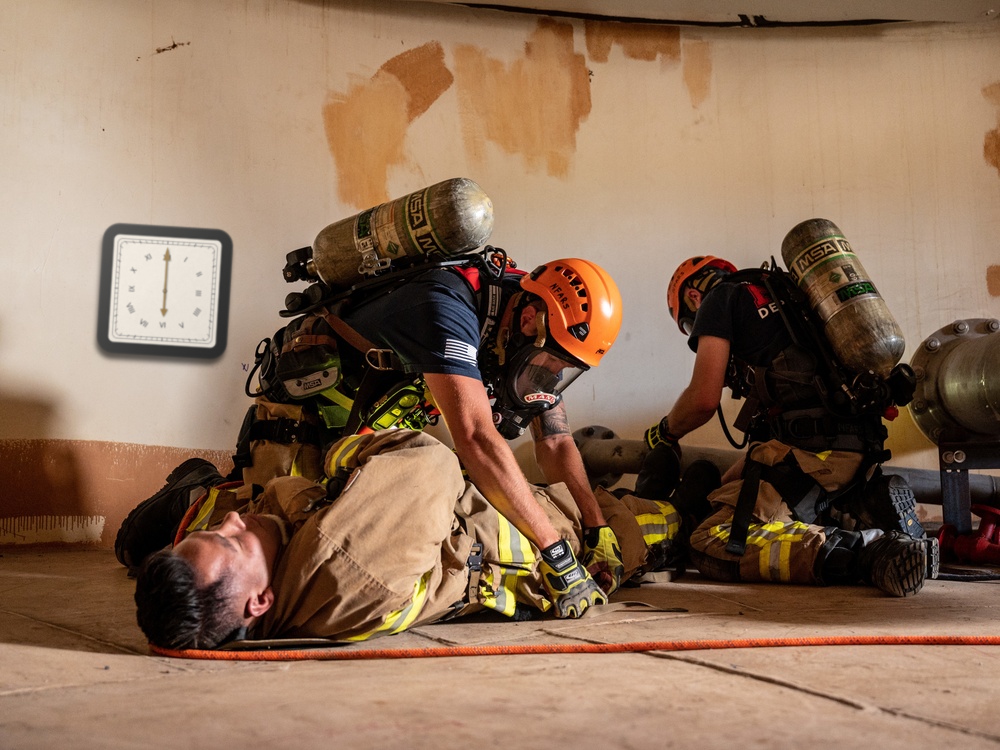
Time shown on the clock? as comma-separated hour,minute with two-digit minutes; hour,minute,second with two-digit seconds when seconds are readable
6,00
